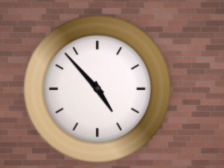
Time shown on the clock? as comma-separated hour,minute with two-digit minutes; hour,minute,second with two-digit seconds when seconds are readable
4,53
